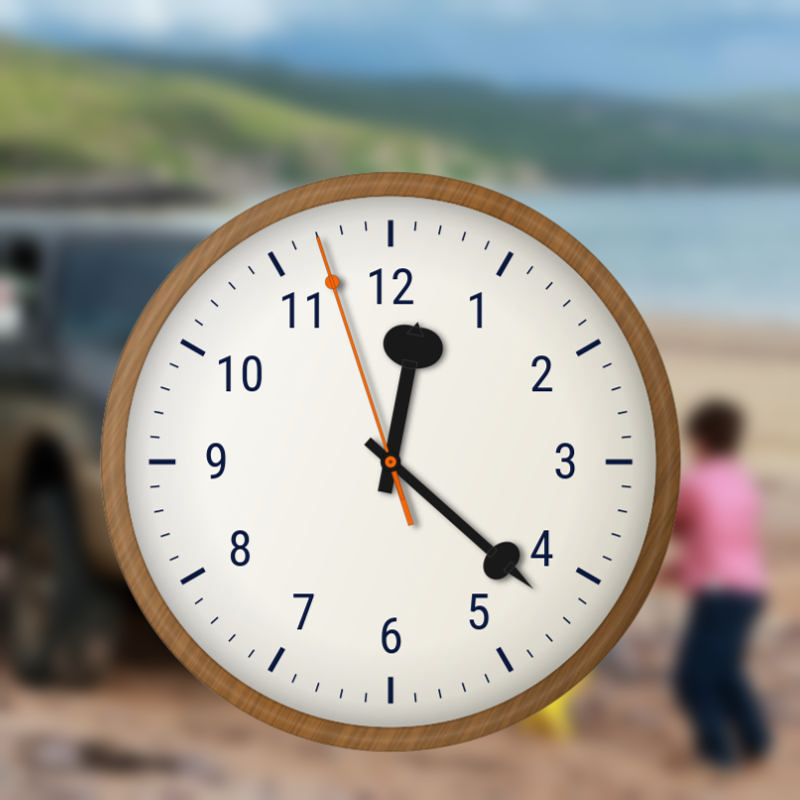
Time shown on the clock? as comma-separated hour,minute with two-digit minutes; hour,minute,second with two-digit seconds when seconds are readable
12,21,57
